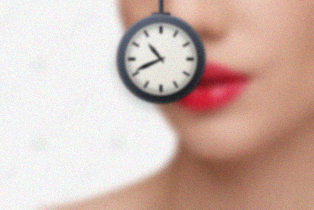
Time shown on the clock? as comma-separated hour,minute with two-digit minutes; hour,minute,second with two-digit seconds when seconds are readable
10,41
